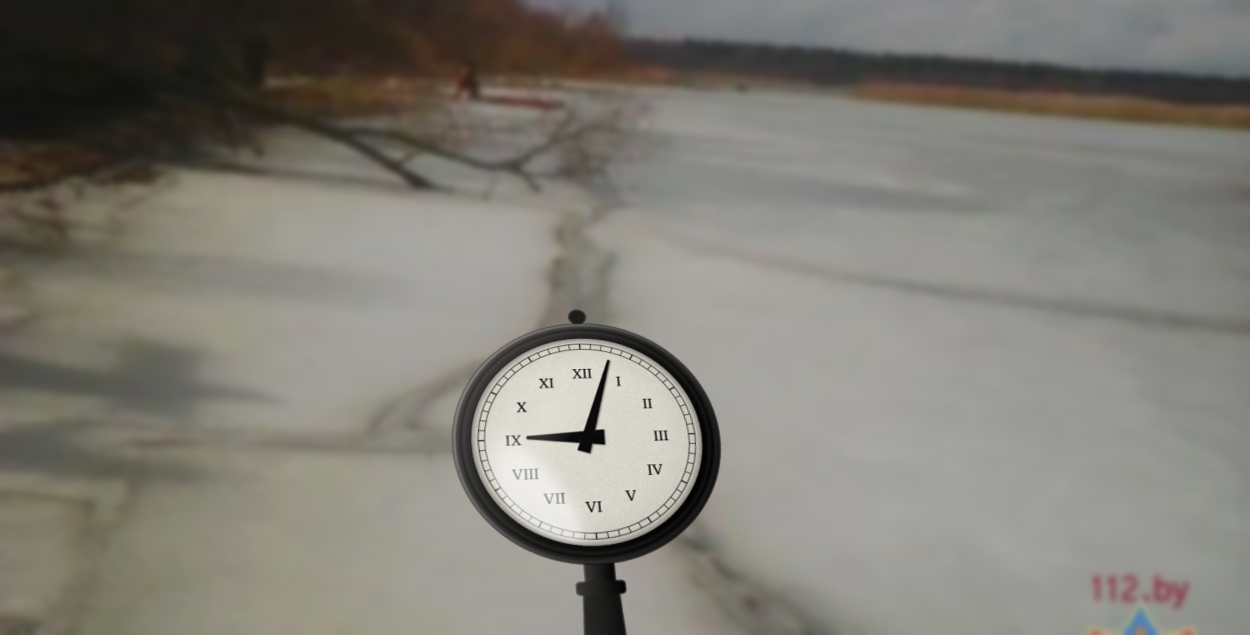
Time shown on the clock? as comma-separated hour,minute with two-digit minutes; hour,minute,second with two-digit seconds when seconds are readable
9,03
